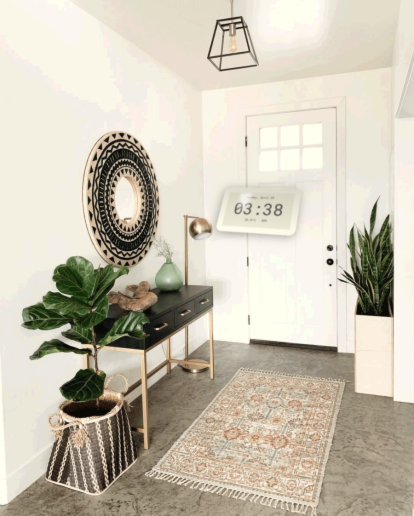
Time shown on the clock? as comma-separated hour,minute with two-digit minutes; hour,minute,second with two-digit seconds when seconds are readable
3,38
